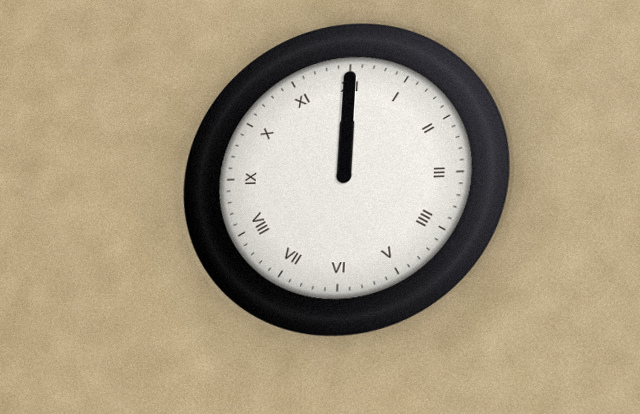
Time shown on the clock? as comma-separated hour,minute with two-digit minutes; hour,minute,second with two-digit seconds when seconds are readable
12,00
